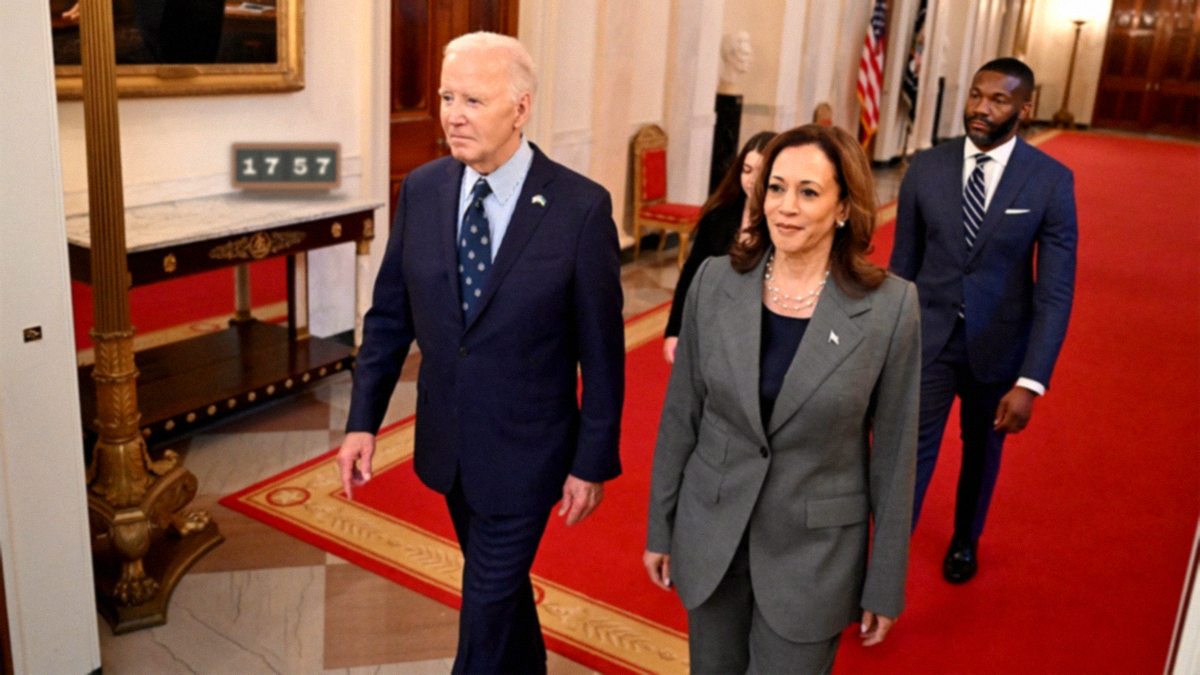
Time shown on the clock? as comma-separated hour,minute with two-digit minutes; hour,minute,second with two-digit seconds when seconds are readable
17,57
